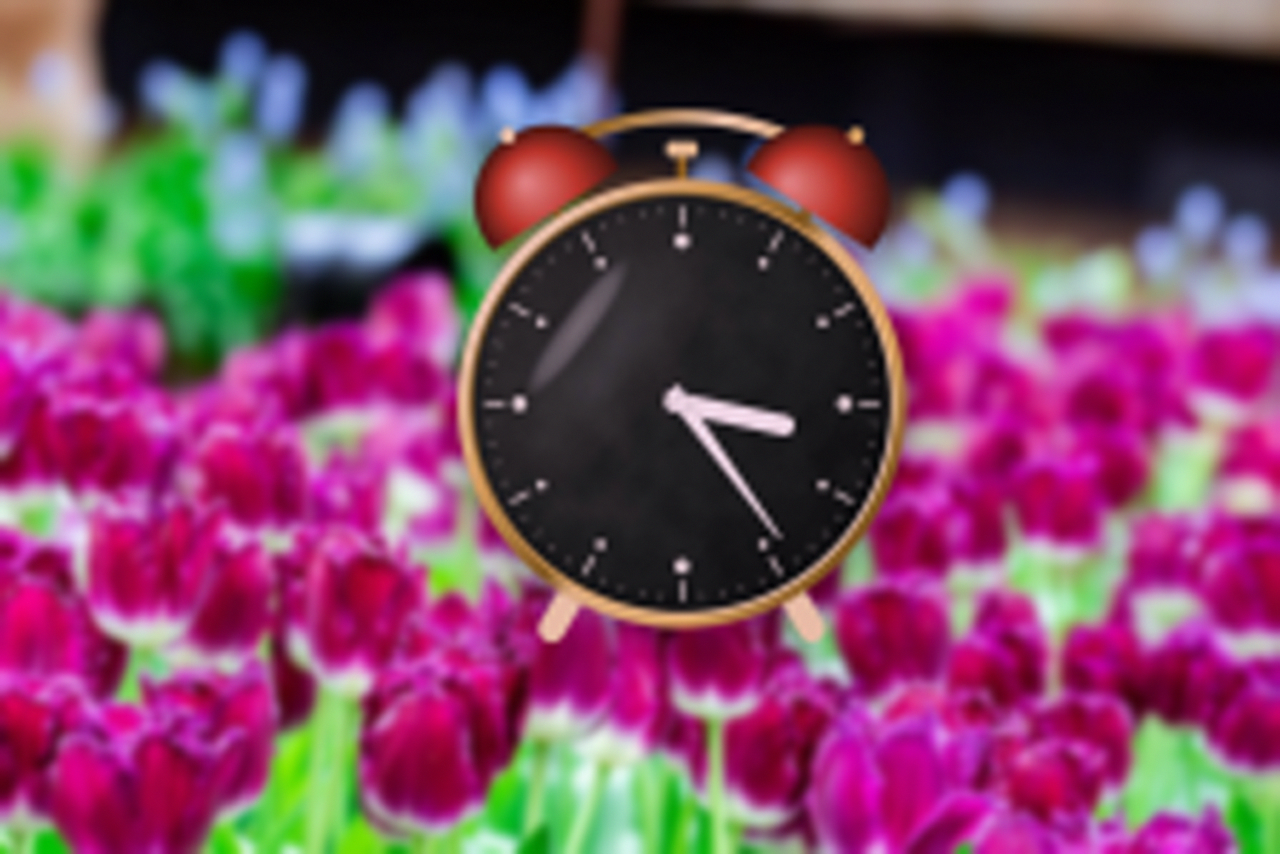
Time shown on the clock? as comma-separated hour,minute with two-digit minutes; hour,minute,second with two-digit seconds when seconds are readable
3,24
